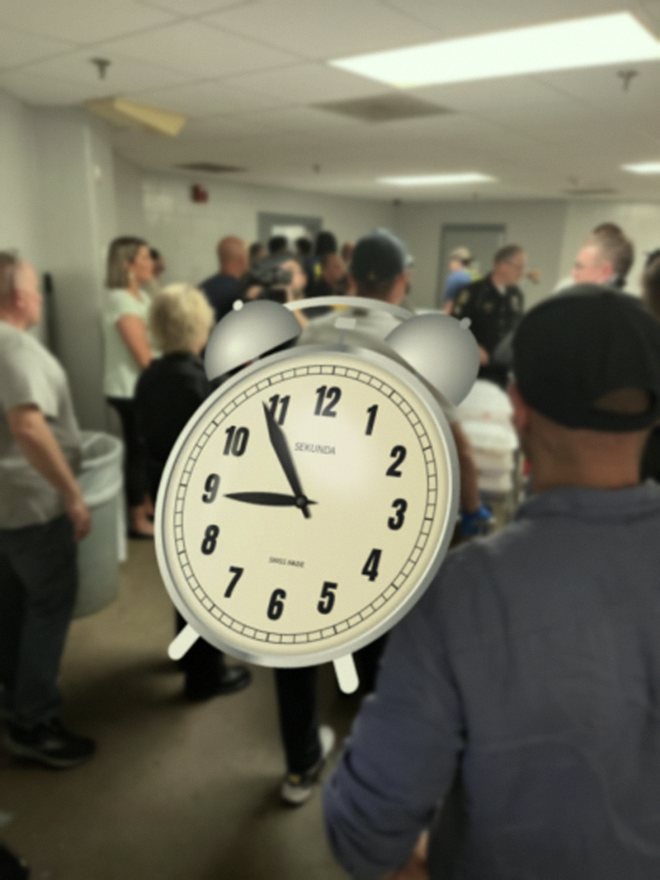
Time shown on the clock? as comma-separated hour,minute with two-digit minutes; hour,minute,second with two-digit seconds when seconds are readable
8,54
